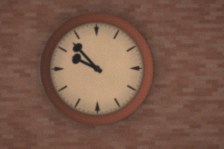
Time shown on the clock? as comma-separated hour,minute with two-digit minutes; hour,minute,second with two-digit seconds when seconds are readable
9,53
